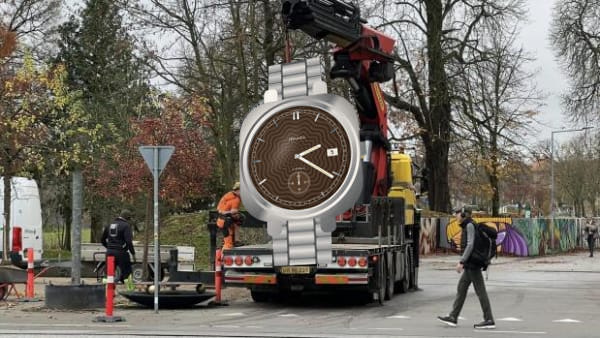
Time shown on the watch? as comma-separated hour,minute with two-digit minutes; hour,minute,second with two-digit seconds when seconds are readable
2,21
